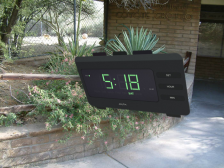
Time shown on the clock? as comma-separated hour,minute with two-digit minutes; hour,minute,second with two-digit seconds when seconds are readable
5,18
